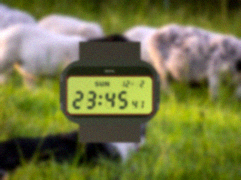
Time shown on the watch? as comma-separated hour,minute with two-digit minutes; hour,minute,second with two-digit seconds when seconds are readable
23,45
